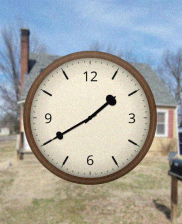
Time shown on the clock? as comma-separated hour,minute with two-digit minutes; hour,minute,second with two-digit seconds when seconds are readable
1,40
